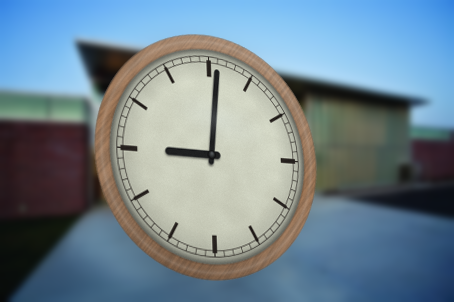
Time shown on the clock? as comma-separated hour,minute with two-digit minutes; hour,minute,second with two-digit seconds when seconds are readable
9,01
